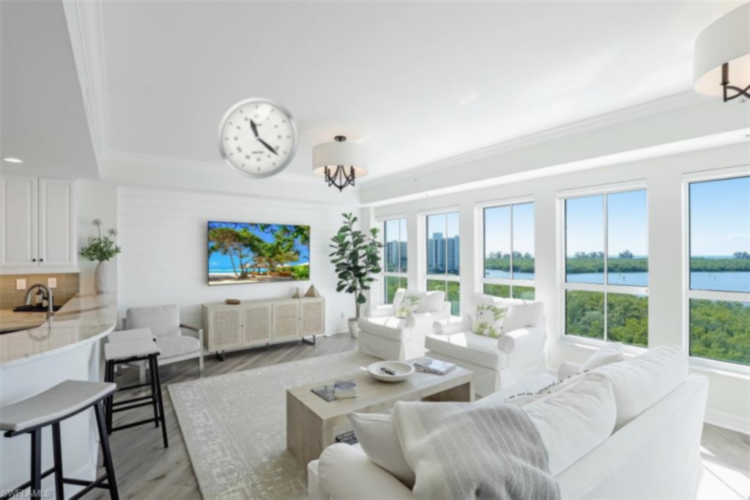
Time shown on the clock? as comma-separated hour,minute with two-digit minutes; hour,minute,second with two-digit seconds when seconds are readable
11,22
